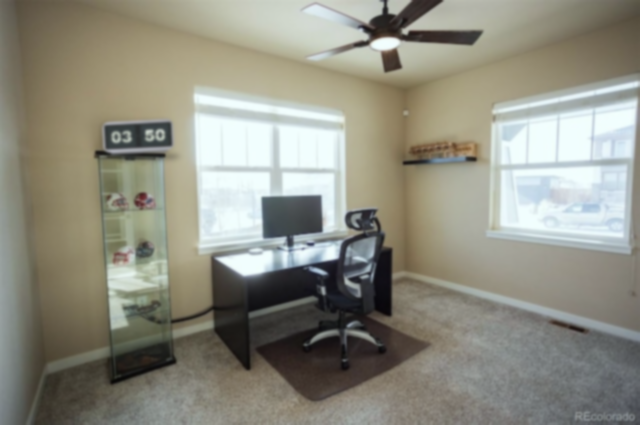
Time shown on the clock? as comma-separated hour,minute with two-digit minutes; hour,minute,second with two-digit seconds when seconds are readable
3,50
